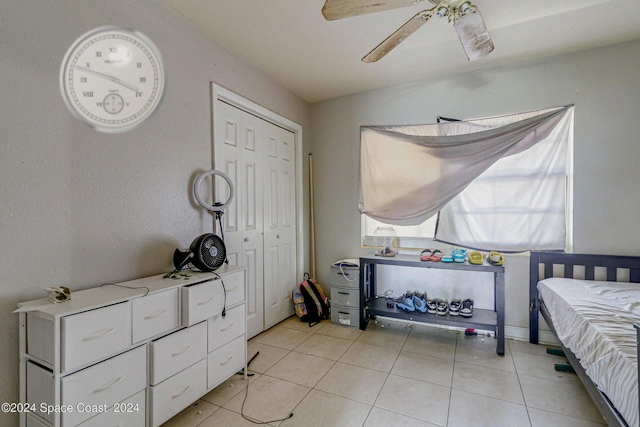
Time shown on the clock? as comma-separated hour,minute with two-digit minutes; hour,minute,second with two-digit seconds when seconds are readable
3,48
